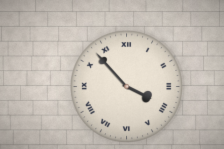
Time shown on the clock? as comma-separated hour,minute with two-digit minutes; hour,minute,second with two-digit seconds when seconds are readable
3,53
